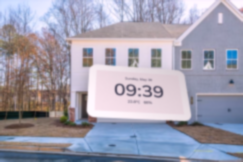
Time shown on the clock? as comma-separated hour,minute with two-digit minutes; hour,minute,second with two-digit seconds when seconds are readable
9,39
